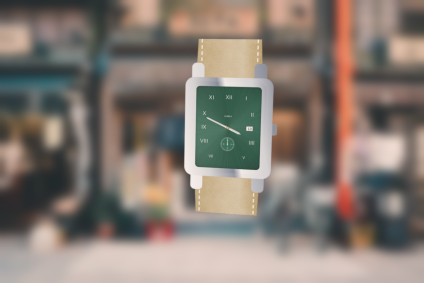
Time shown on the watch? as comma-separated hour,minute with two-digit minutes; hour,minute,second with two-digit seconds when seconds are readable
3,49
